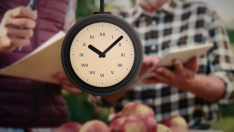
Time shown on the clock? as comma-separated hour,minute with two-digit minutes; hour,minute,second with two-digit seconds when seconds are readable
10,08
